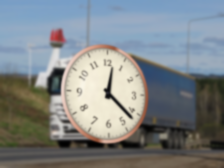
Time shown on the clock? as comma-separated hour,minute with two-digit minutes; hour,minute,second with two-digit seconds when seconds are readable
12,22
